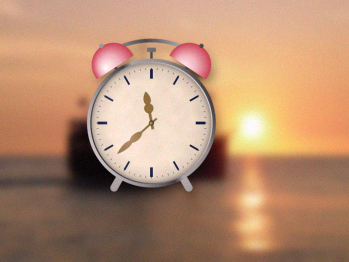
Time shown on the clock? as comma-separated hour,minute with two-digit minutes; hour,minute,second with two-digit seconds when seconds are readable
11,38
